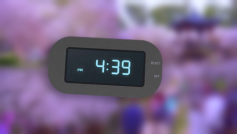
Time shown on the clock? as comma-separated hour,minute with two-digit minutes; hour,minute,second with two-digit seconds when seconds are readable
4,39
